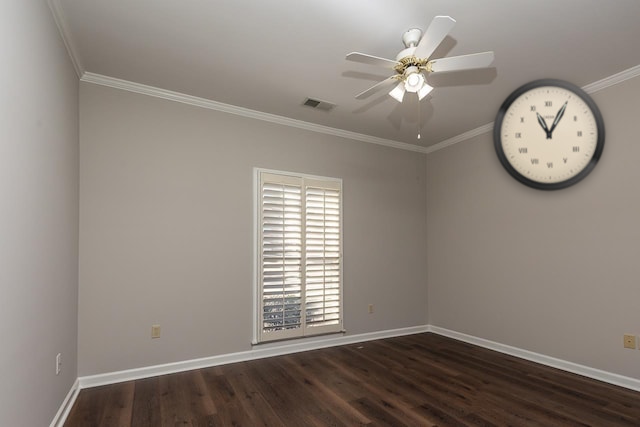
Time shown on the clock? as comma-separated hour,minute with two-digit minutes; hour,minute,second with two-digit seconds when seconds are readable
11,05
